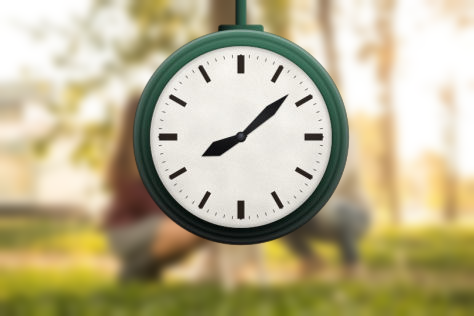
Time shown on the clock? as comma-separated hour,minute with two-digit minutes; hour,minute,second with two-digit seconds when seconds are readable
8,08
